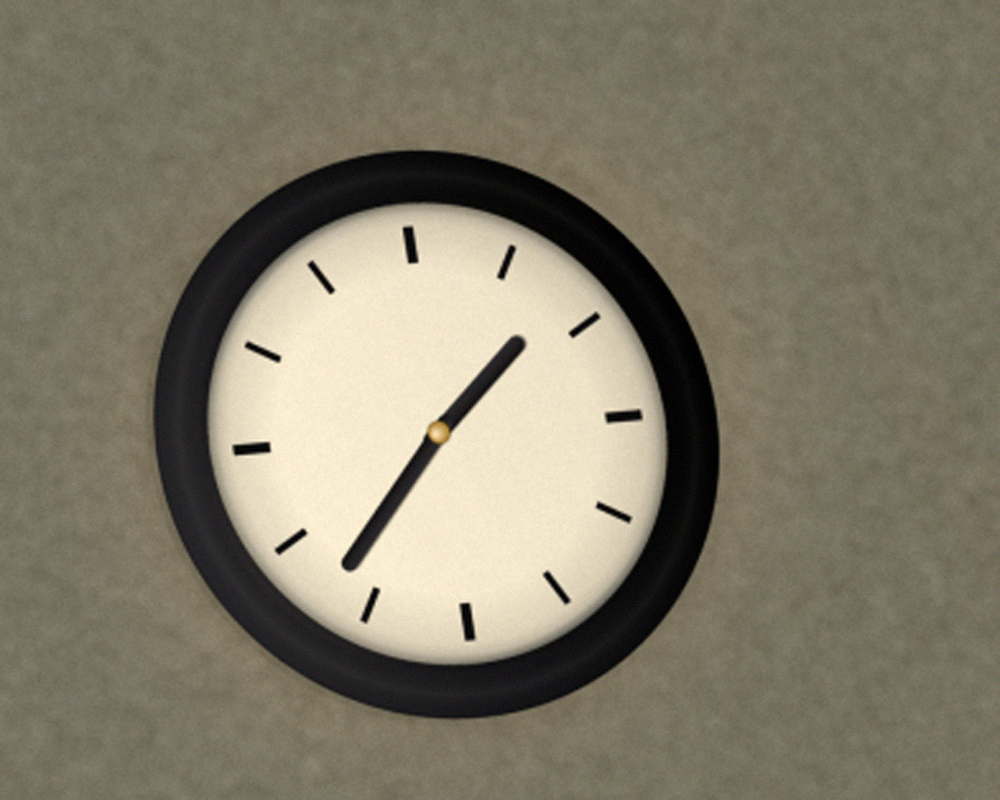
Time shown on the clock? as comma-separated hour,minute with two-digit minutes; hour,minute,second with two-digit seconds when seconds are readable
1,37
